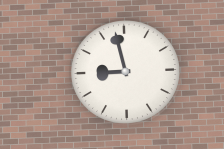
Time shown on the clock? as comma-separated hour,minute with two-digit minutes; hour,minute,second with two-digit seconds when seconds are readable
8,58
